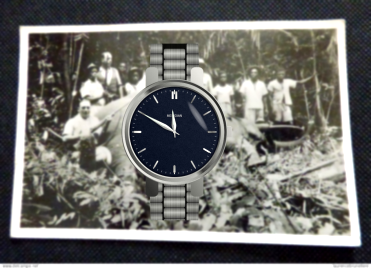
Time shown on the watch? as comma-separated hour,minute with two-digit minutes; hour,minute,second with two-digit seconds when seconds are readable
11,50
